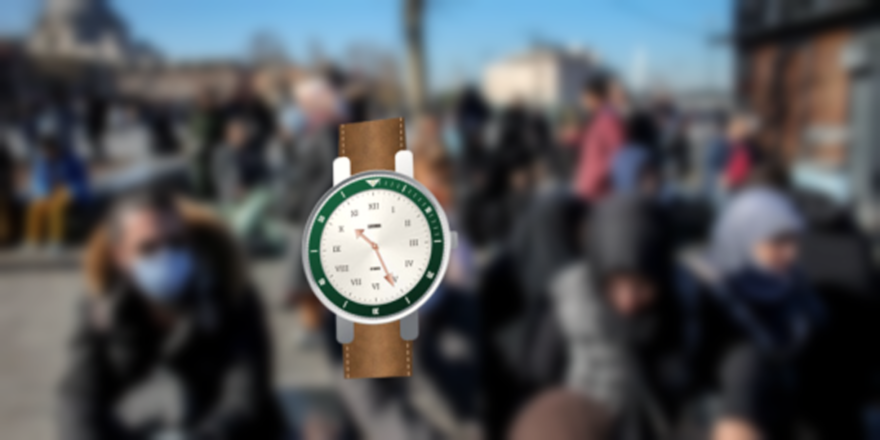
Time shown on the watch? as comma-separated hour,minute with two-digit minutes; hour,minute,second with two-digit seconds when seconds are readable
10,26
